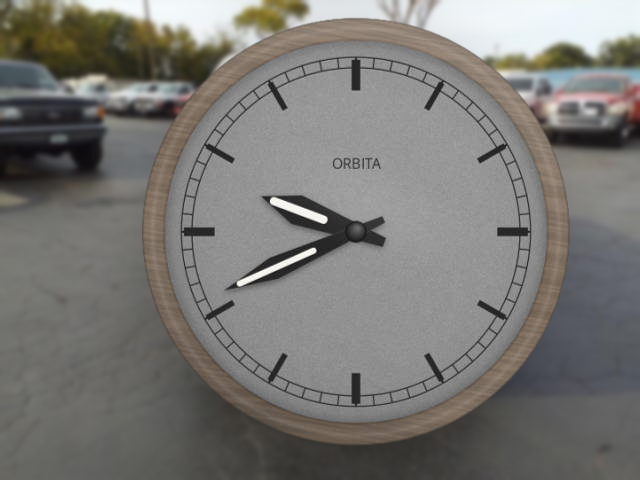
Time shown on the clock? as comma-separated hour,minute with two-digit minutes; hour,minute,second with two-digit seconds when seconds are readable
9,41
